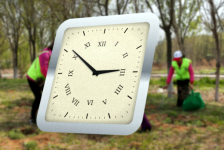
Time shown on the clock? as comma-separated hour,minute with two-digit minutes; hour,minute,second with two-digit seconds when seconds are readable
2,51
